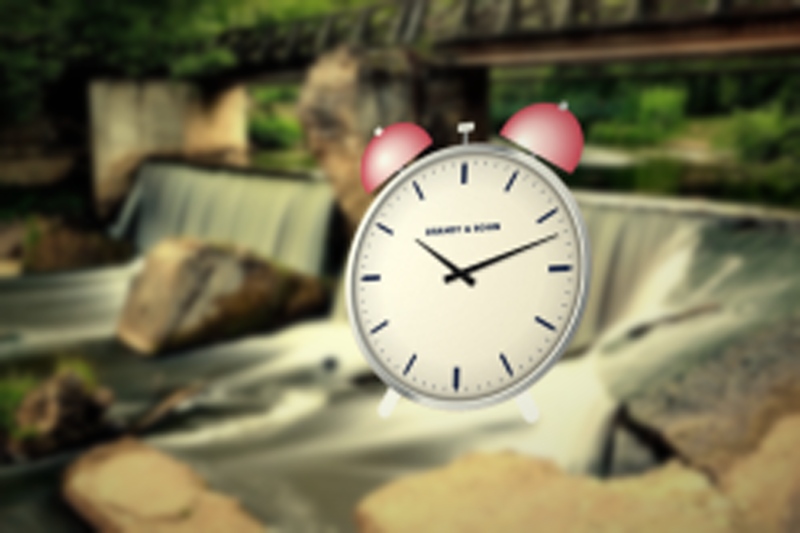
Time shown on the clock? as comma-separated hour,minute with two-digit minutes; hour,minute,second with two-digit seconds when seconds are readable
10,12
